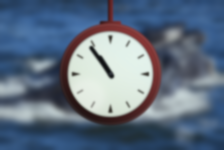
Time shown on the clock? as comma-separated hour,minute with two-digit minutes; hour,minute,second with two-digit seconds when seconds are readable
10,54
